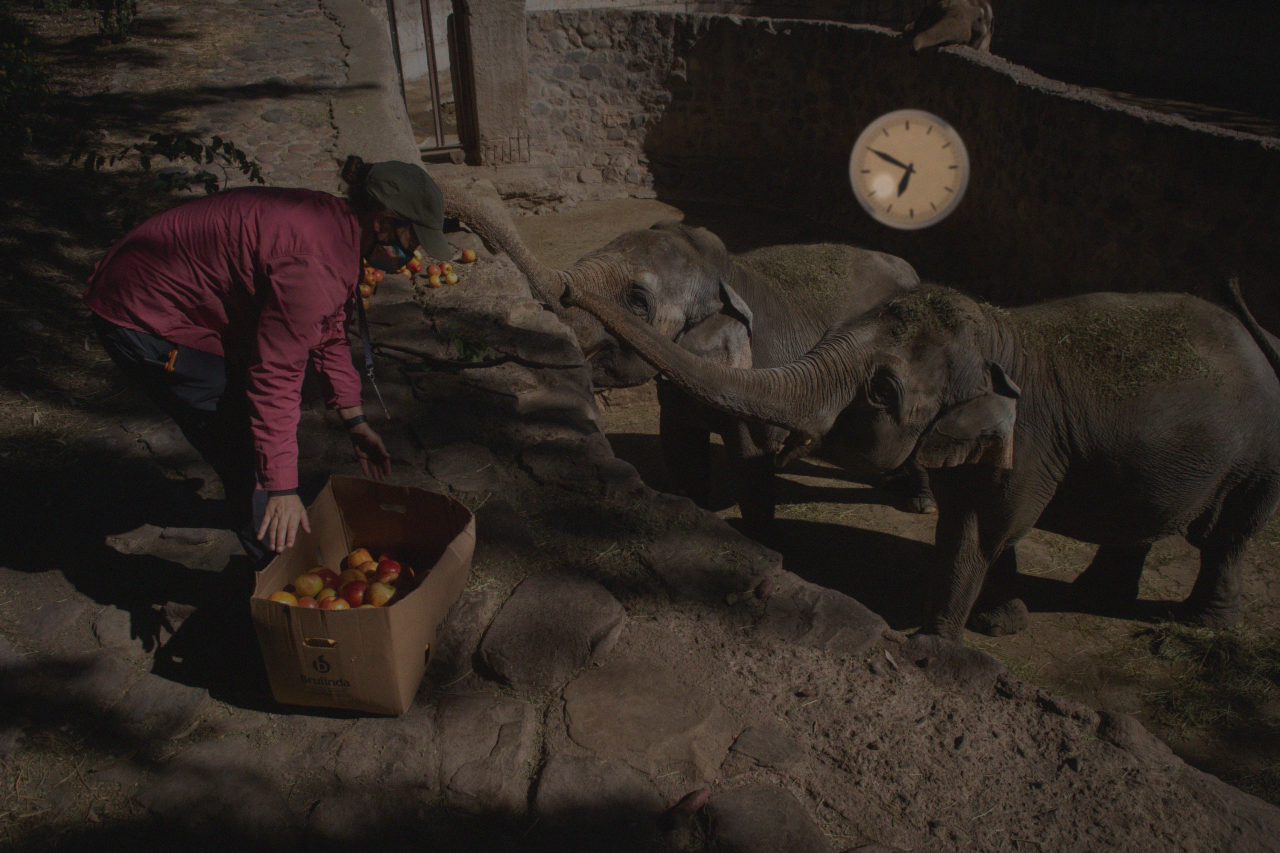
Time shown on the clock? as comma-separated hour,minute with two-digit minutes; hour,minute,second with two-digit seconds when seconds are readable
6,50
